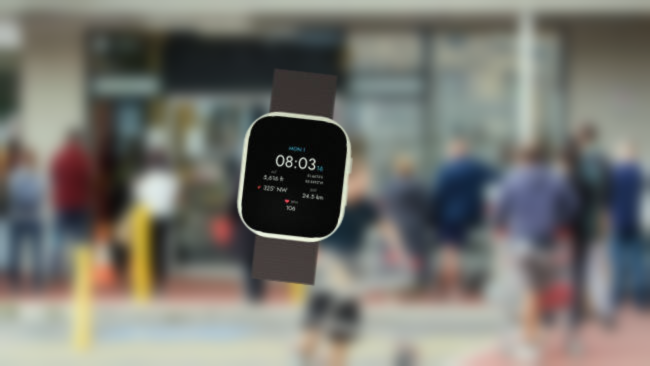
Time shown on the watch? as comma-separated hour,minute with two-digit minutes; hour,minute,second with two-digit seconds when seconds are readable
8,03
